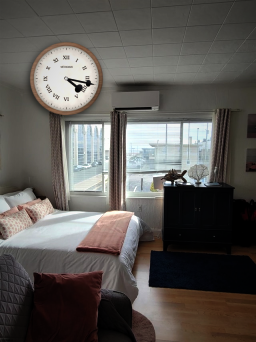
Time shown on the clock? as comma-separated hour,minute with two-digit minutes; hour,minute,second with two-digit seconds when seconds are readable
4,17
